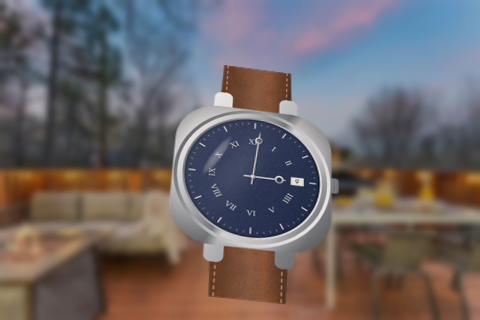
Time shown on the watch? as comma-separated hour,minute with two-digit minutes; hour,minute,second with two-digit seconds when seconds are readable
3,01
